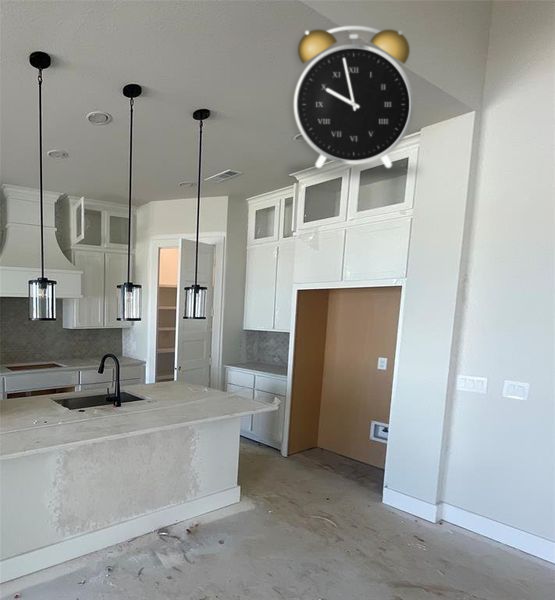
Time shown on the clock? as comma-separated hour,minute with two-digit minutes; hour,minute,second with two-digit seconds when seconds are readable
9,58
